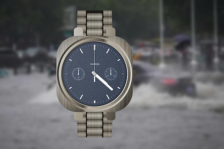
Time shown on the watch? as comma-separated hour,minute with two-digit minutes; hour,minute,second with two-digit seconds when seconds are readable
4,22
